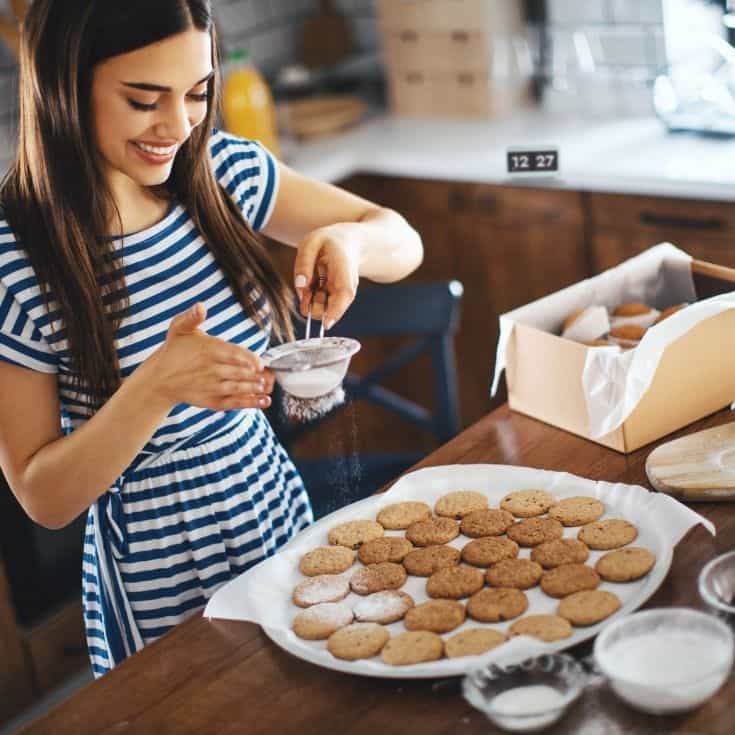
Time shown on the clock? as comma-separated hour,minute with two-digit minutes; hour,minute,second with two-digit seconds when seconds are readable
12,27
